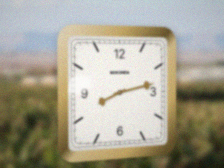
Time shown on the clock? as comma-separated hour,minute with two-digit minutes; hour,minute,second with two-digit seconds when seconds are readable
8,13
